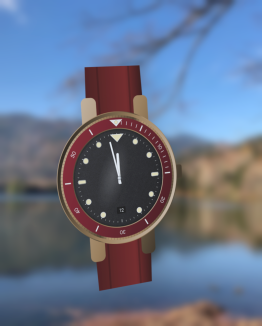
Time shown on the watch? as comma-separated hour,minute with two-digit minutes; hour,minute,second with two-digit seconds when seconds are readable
11,58
